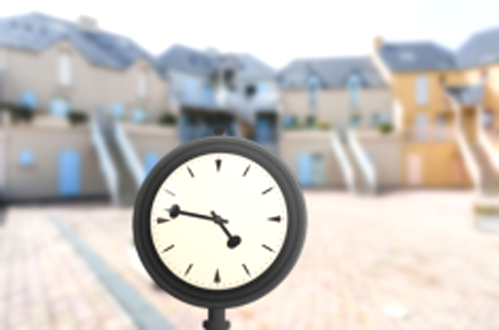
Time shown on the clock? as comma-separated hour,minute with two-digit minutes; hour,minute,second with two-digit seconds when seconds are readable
4,47
